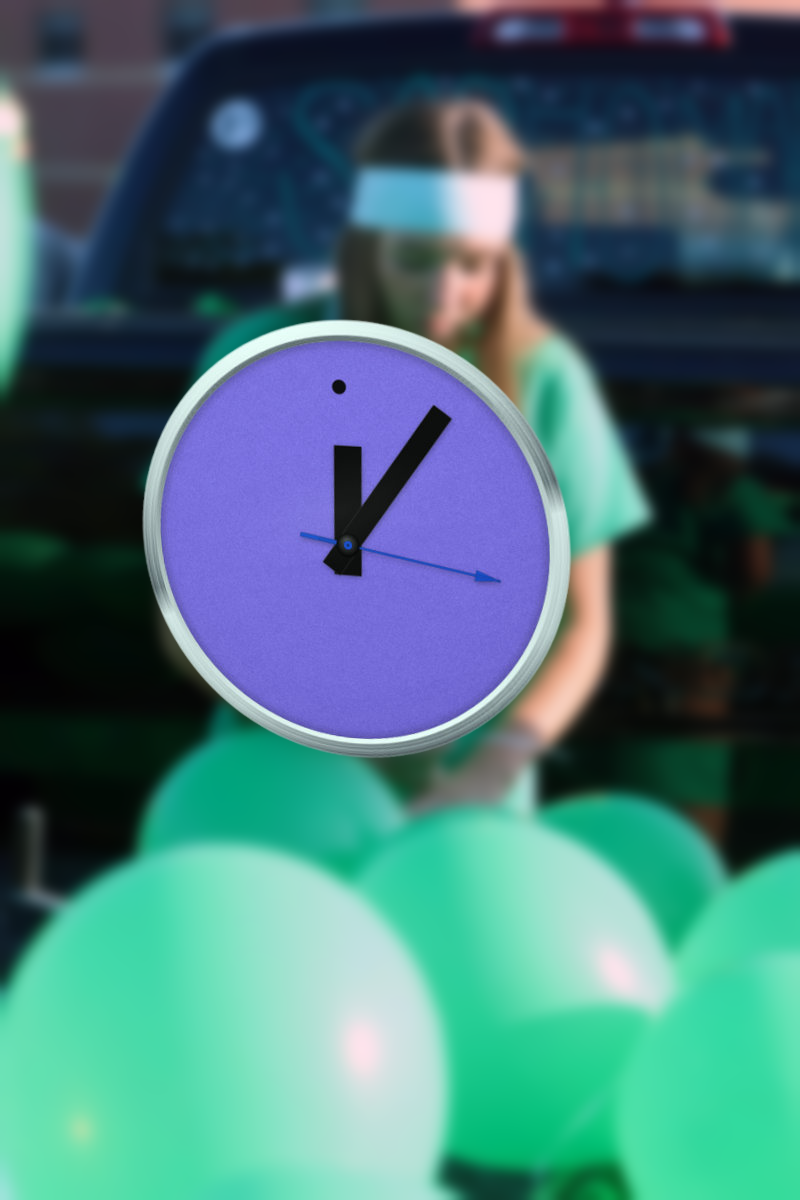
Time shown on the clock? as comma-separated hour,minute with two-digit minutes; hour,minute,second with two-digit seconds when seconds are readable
12,06,17
